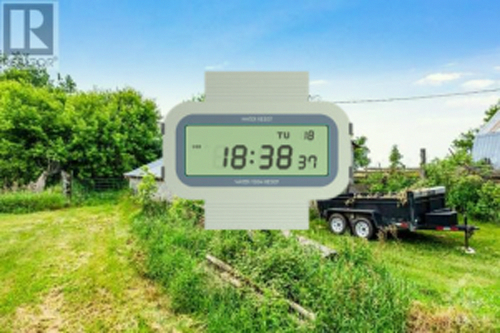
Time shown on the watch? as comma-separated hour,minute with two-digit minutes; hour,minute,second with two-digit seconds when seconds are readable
18,38,37
